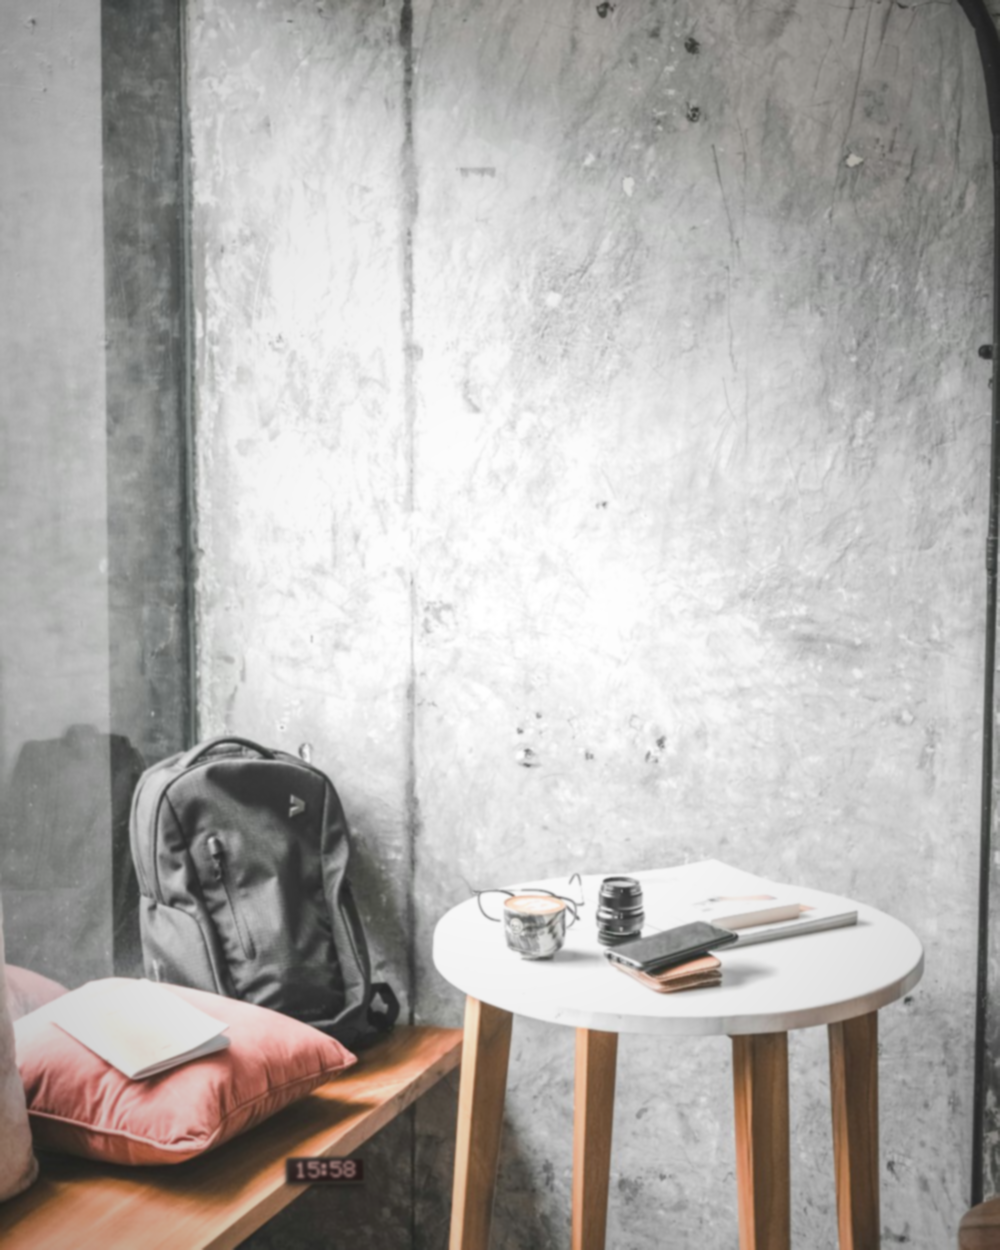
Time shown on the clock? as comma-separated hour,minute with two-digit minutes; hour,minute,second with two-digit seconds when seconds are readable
15,58
